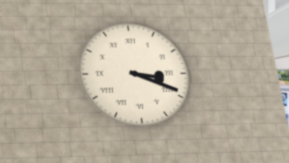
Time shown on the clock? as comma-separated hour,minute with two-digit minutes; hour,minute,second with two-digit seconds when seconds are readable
3,19
